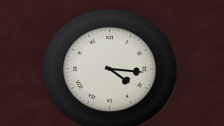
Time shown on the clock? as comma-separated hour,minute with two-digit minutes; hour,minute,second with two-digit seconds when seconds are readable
4,16
